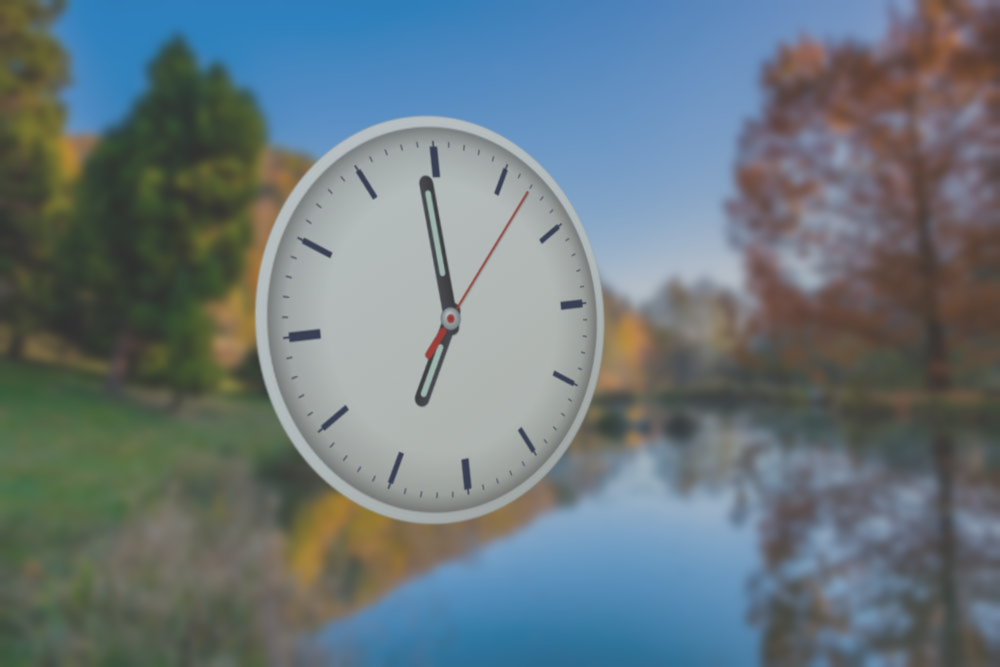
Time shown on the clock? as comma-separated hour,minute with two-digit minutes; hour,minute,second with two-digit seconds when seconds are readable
6,59,07
